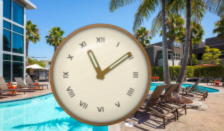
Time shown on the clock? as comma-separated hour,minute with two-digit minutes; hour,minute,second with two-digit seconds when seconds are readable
11,09
